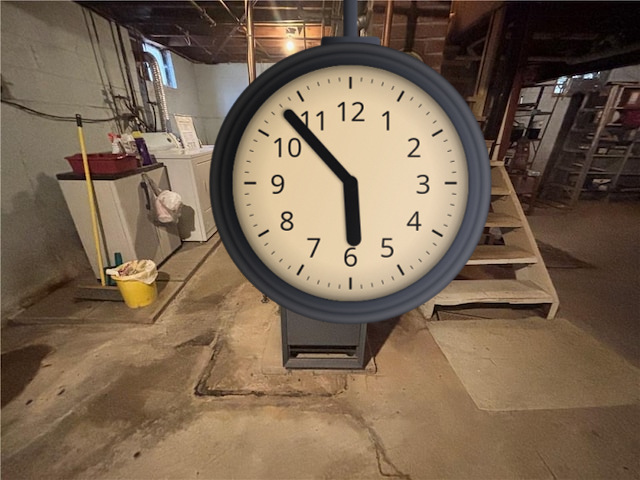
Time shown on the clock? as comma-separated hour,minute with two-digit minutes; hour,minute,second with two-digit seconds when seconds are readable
5,53
